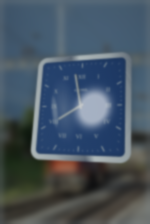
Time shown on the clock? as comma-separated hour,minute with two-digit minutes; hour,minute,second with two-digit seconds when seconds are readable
7,58
